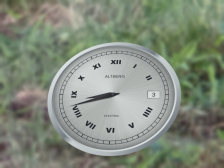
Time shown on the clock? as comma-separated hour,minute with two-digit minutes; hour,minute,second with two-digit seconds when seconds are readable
8,42
